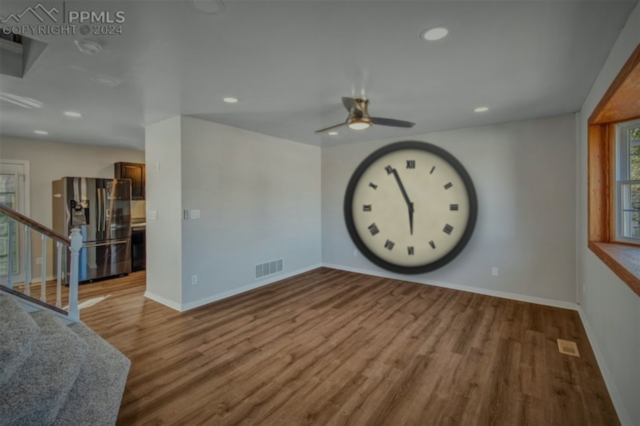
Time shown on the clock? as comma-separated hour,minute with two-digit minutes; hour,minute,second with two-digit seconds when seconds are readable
5,56
